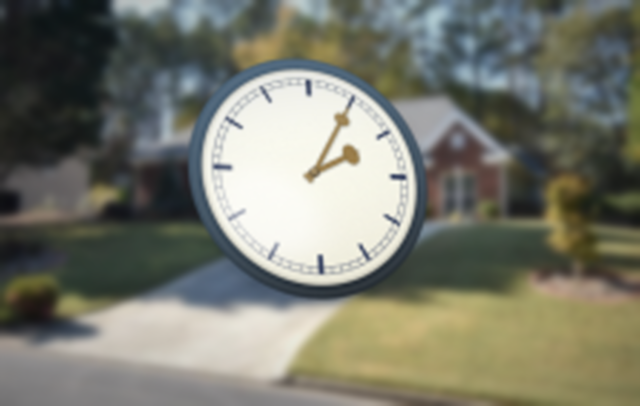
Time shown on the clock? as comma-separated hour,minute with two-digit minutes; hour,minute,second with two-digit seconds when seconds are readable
2,05
